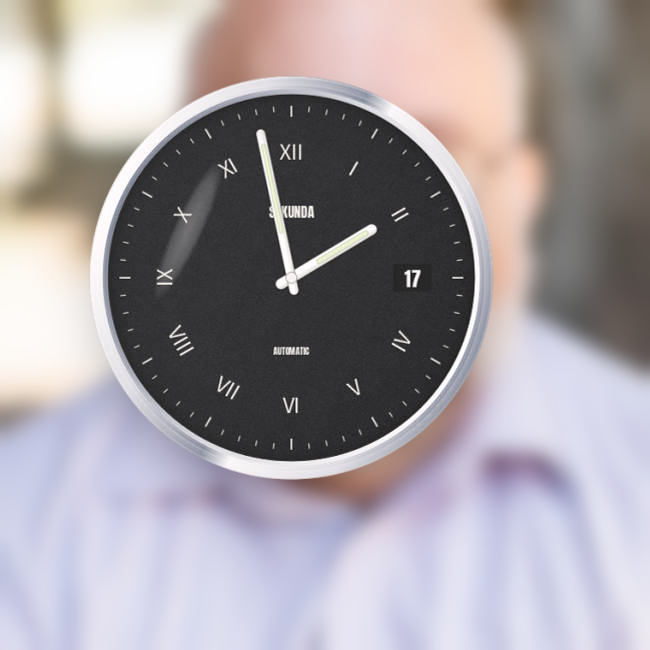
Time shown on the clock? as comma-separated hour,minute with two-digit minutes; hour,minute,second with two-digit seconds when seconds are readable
1,58
